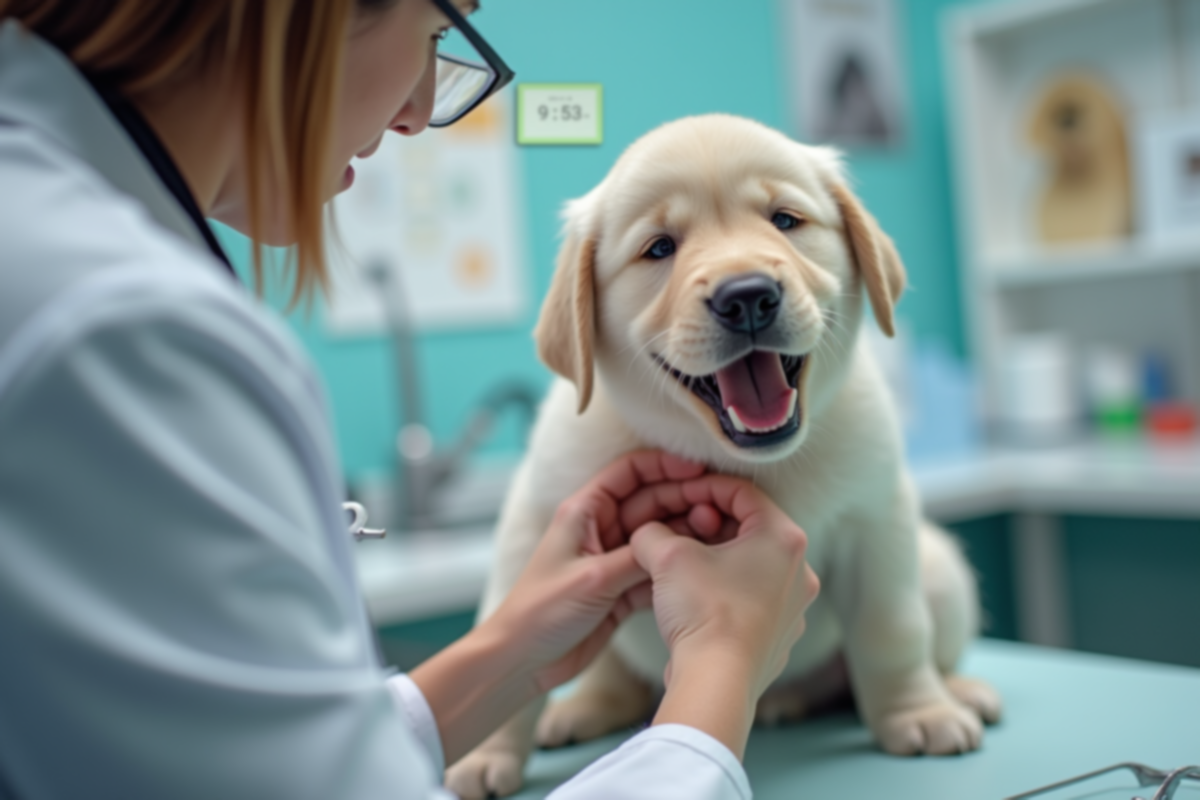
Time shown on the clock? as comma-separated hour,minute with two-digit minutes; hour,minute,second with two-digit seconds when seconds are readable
9,53
